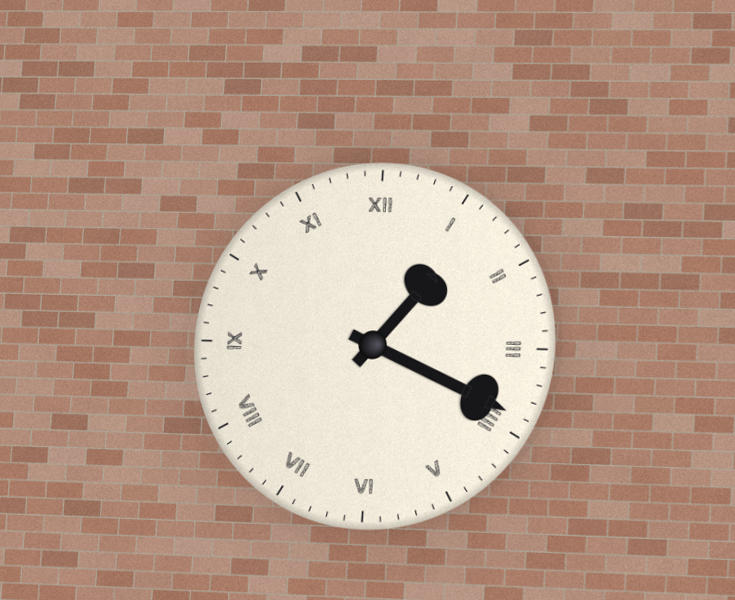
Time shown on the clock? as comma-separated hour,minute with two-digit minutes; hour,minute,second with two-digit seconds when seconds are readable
1,19
